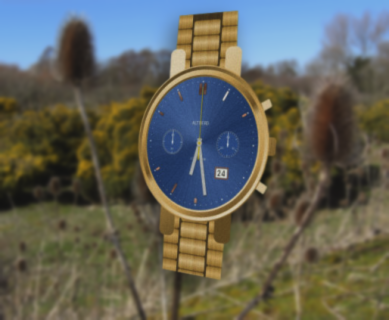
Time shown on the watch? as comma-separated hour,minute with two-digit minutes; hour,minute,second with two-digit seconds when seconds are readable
6,28
